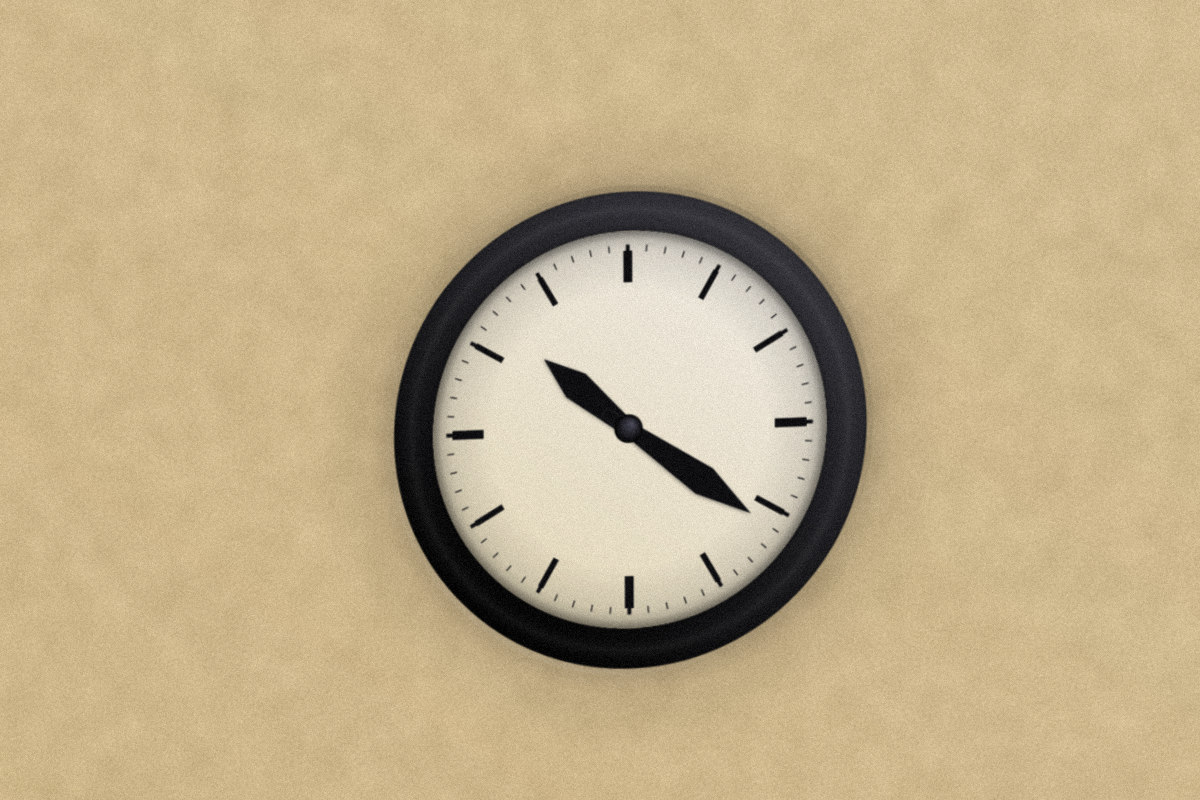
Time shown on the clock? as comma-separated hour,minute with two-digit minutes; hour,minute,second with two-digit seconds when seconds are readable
10,21
